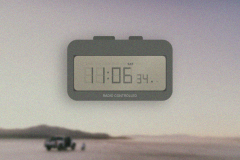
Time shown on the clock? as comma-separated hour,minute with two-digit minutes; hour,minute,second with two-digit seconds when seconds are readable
11,06,34
